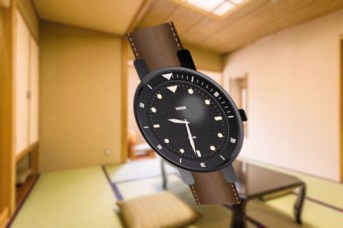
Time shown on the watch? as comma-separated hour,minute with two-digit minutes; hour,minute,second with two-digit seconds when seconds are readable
9,31
